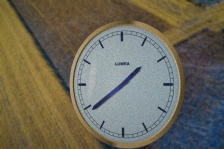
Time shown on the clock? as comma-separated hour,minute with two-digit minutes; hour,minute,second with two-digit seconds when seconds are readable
1,39
